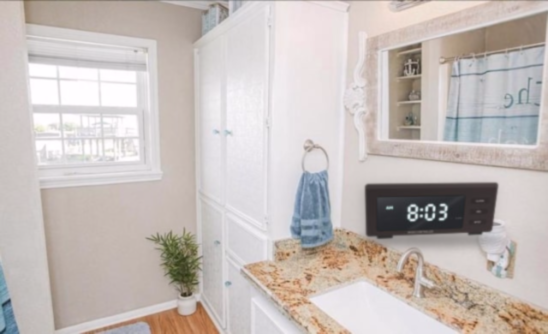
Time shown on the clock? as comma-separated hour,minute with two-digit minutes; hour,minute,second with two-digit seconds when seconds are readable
8,03
